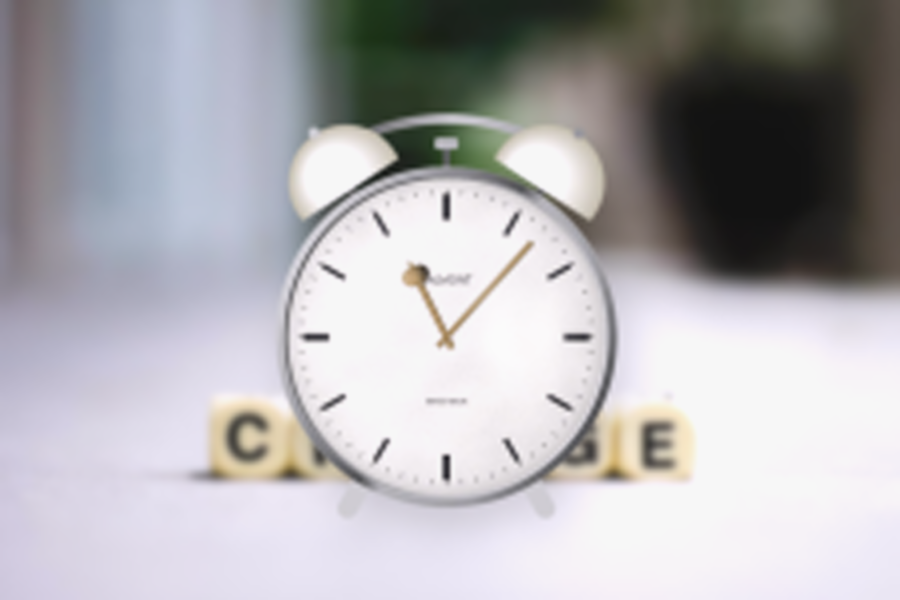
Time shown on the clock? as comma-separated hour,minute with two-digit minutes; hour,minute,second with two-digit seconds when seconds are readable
11,07
